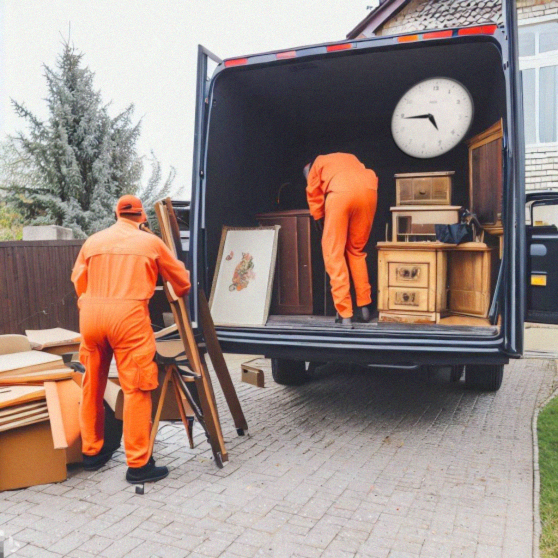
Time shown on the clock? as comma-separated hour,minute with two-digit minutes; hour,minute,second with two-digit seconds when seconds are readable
4,44
